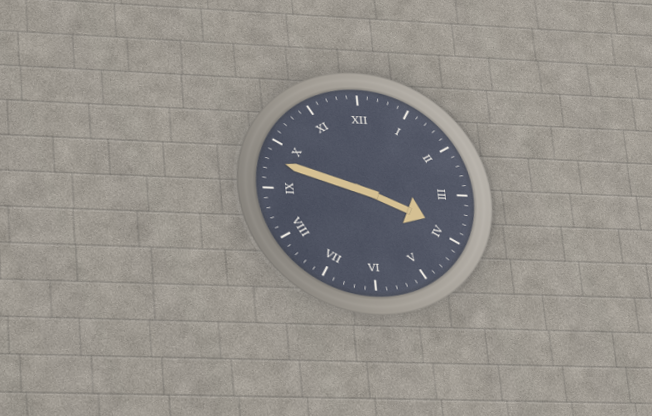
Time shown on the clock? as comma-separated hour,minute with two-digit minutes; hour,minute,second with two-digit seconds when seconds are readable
3,48
